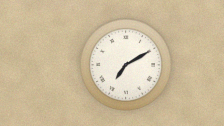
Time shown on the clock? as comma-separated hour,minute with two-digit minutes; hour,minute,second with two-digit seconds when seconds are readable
7,10
